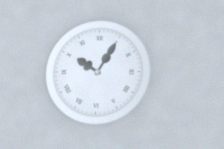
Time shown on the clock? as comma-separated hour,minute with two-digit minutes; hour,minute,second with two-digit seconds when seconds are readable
10,05
